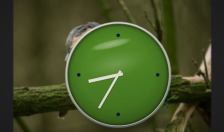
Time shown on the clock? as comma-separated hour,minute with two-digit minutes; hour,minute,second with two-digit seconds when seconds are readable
8,35
